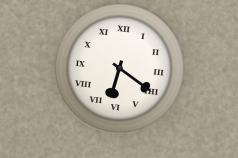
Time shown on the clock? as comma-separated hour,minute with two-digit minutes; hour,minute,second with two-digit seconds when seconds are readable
6,20
